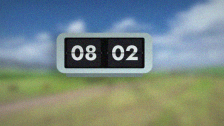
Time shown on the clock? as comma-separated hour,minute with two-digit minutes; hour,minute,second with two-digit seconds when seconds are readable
8,02
